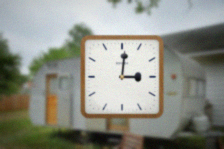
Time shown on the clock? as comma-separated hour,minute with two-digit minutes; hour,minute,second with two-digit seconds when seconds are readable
3,01
